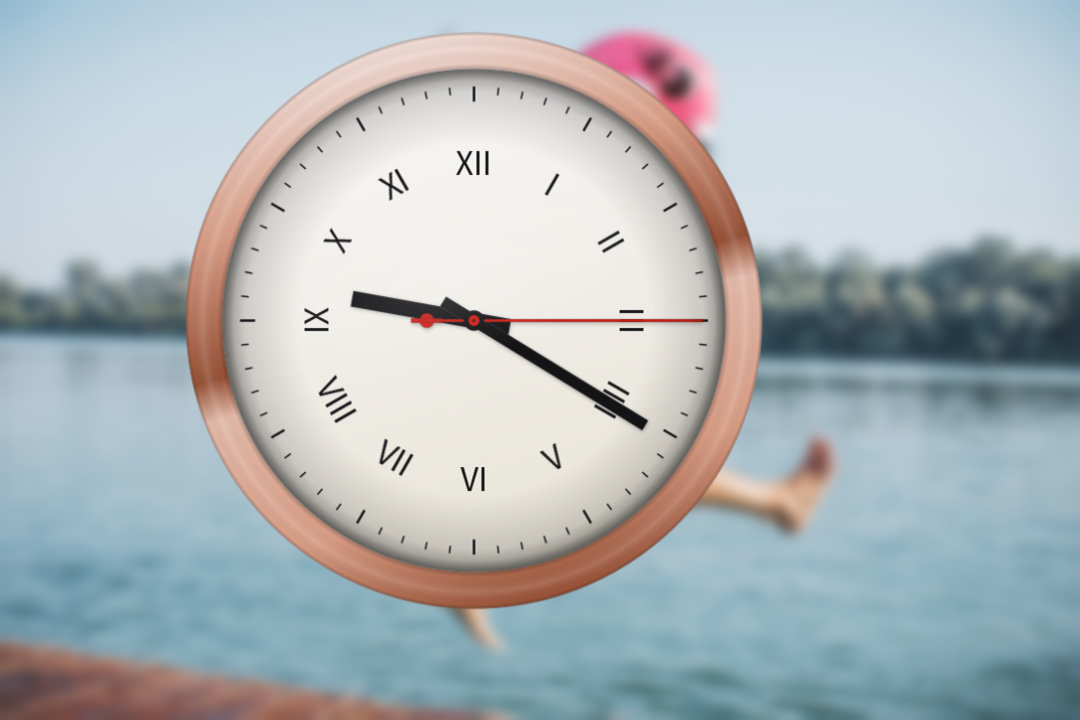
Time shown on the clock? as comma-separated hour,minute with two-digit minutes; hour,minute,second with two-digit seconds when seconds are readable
9,20,15
